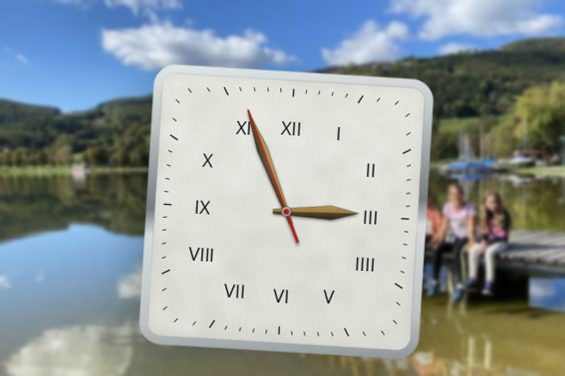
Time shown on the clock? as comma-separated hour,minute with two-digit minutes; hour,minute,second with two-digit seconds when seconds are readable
2,55,56
